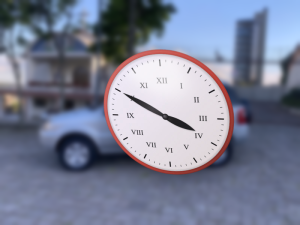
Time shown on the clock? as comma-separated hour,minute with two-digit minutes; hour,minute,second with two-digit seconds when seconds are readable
3,50
